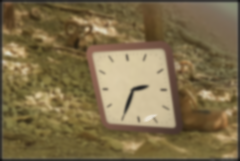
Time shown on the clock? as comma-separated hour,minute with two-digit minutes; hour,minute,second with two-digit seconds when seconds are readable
2,35
